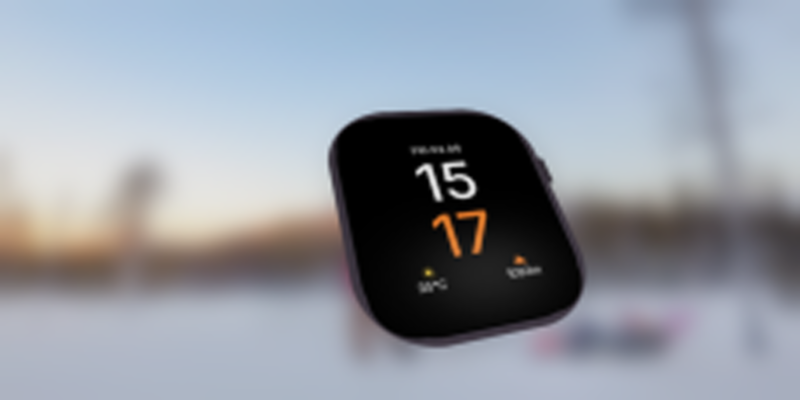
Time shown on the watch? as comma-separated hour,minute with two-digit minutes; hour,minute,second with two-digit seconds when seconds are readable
15,17
